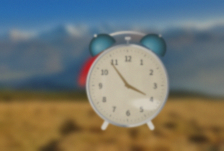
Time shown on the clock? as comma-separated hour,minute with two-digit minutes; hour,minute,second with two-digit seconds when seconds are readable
3,54
